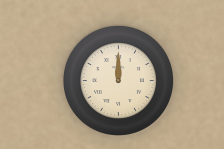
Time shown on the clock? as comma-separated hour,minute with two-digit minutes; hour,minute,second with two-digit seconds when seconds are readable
12,00
